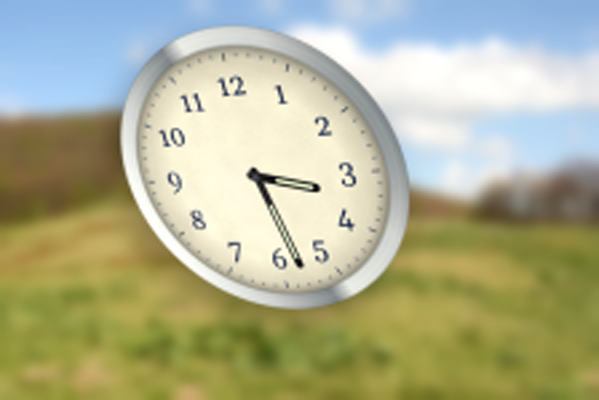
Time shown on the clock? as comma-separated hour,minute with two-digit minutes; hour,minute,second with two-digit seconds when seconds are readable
3,28
